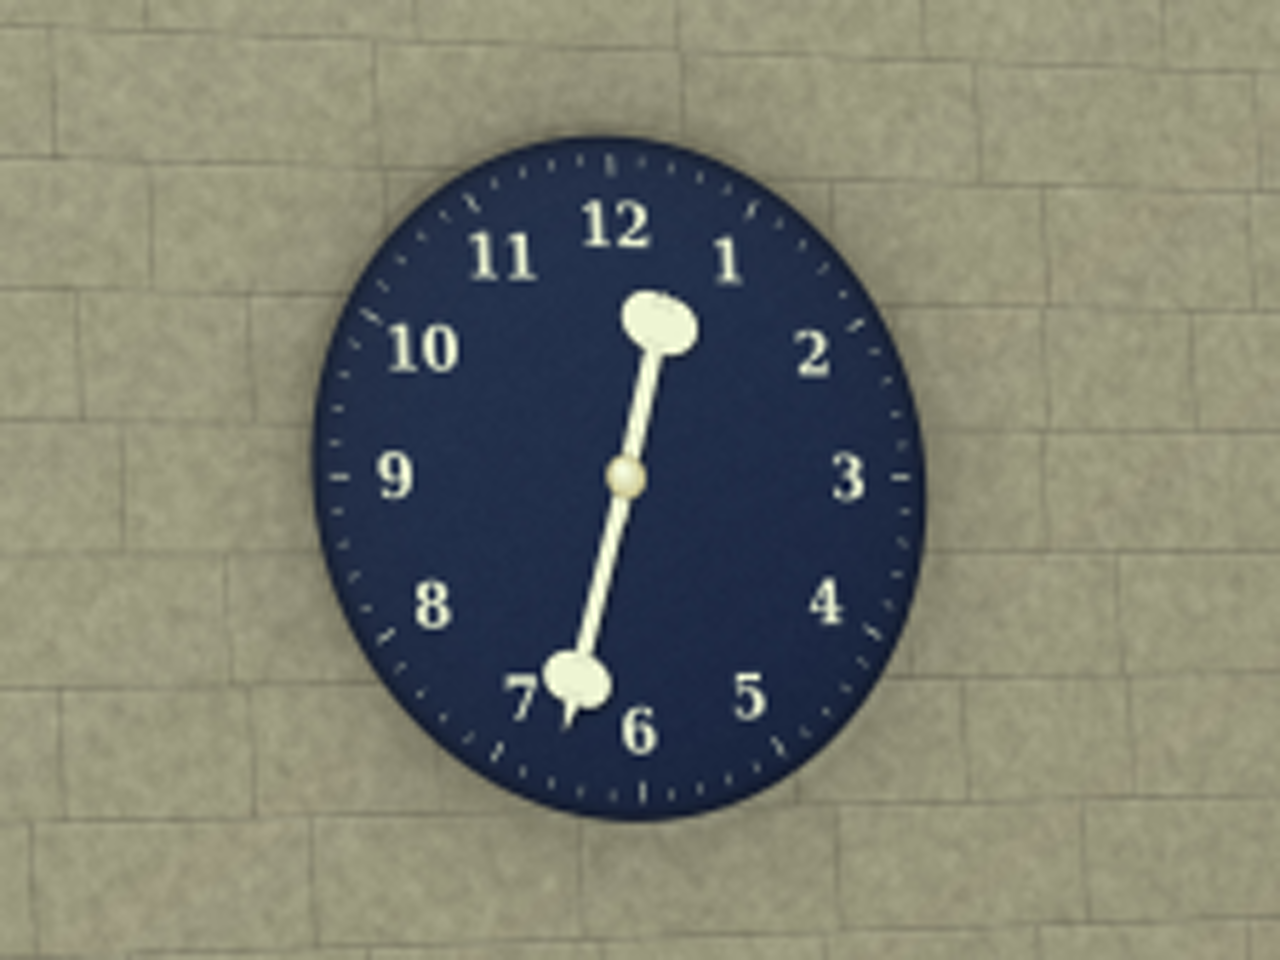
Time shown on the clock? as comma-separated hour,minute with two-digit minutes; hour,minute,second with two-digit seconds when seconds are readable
12,33
